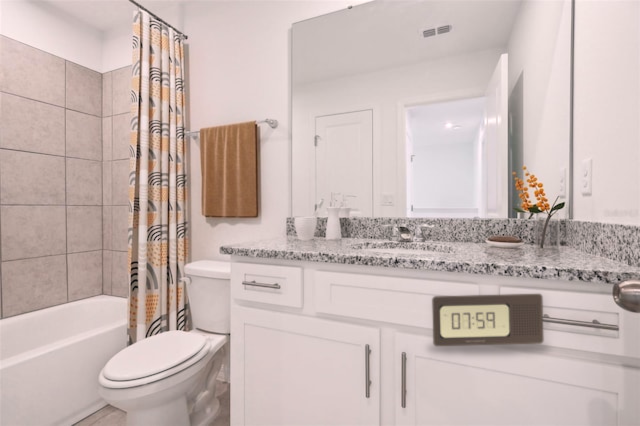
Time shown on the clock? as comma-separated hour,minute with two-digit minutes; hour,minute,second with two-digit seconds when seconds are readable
7,59
